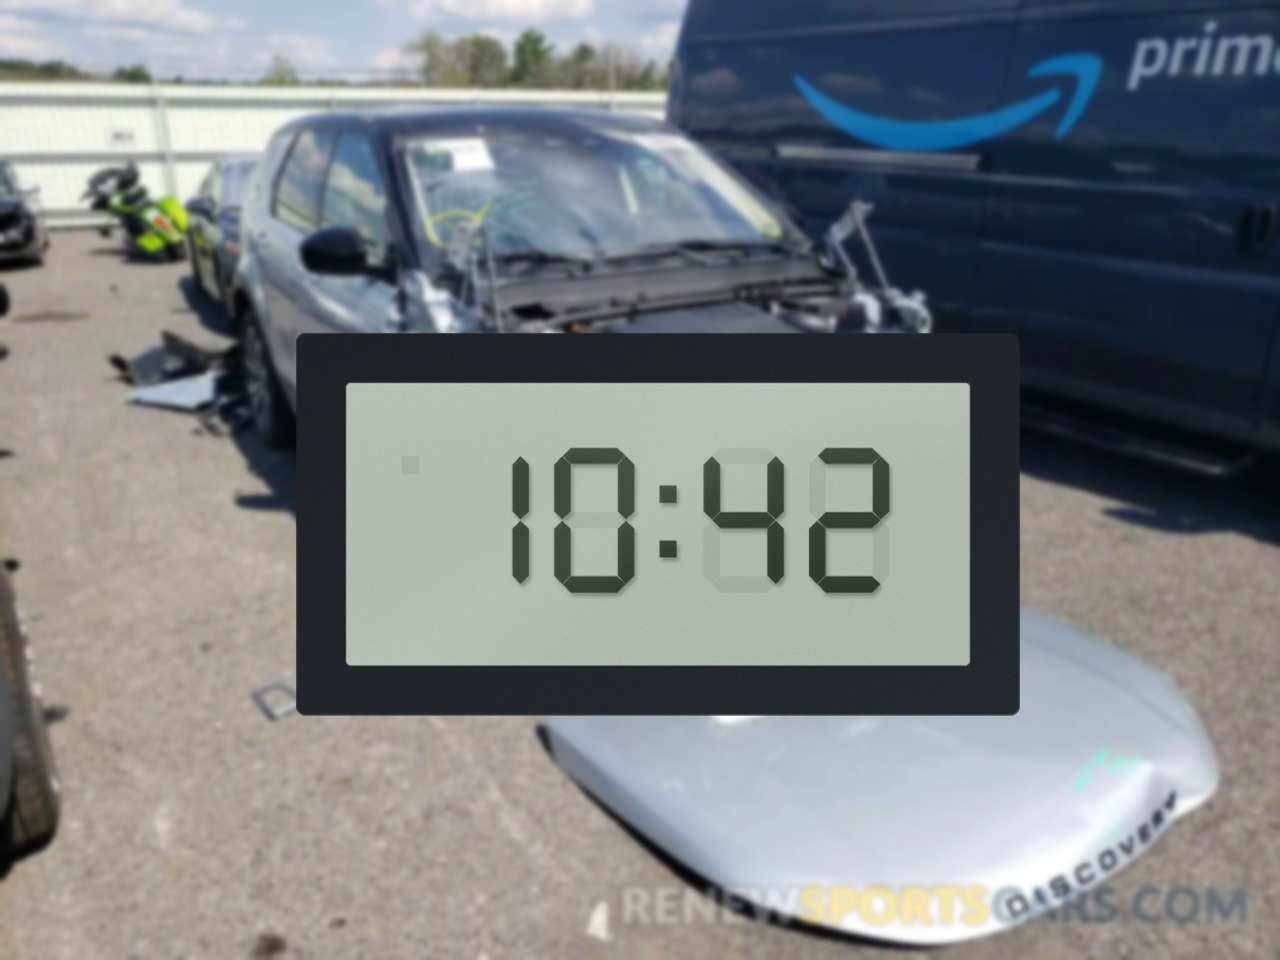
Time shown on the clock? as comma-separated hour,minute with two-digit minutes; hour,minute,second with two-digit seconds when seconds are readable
10,42
